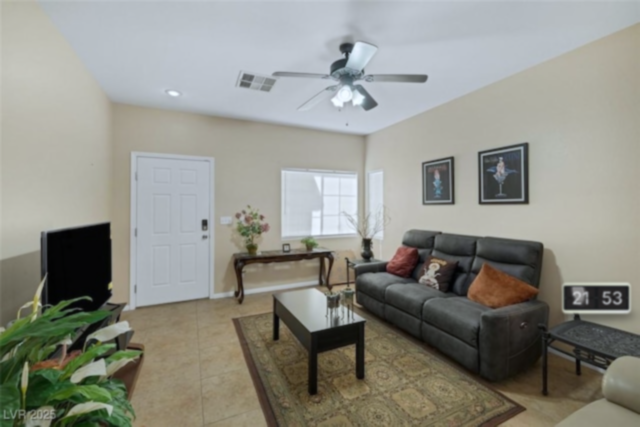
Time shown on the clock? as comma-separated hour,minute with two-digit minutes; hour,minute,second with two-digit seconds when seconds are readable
21,53
